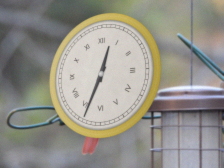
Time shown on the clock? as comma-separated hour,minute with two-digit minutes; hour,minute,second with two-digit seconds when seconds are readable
12,34
